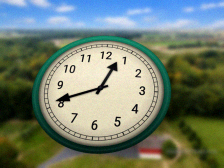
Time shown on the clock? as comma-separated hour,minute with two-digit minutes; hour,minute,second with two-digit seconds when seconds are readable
12,41
